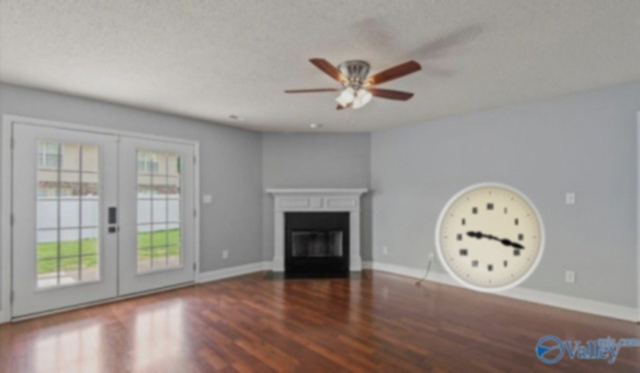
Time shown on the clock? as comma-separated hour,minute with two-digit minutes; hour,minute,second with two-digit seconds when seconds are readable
9,18
